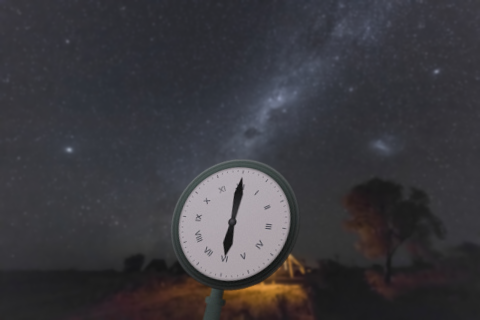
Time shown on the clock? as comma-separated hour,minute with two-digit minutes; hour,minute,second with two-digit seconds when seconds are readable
6,00
